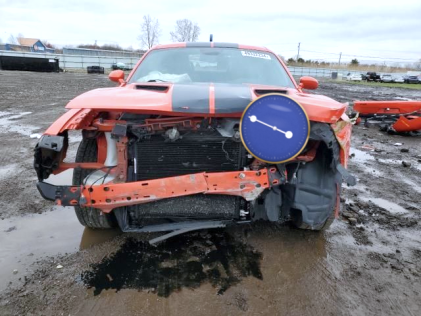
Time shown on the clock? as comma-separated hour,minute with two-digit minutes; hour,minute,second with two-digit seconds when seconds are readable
3,49
